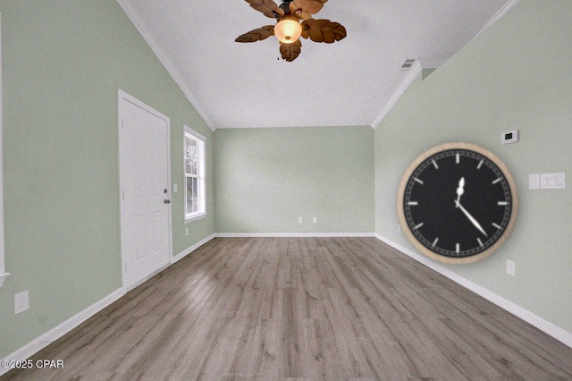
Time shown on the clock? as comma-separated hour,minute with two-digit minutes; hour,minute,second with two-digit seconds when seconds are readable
12,23
